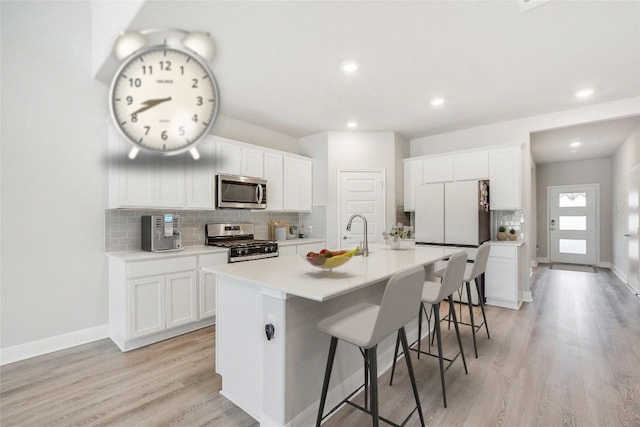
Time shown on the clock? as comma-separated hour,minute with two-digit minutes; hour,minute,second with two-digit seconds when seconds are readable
8,41
